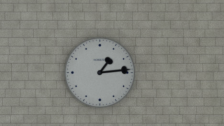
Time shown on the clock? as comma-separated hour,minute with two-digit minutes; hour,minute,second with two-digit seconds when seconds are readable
1,14
